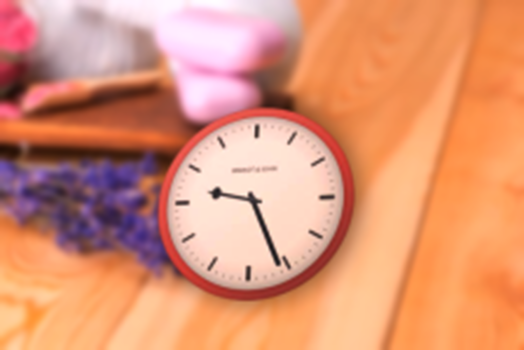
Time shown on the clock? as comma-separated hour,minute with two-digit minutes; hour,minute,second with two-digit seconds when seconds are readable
9,26
